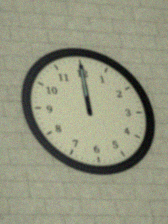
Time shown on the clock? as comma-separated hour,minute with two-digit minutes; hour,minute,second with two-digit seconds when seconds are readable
12,00
